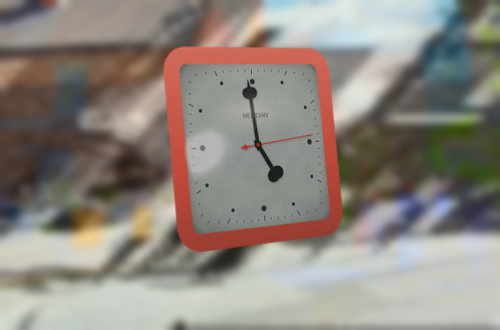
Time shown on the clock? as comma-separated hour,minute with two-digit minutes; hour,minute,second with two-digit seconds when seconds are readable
4,59,14
